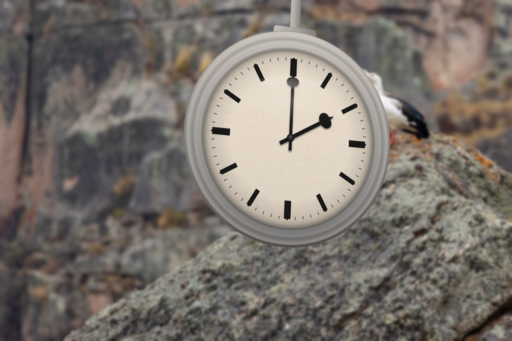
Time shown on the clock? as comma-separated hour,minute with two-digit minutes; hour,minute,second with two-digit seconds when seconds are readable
2,00
